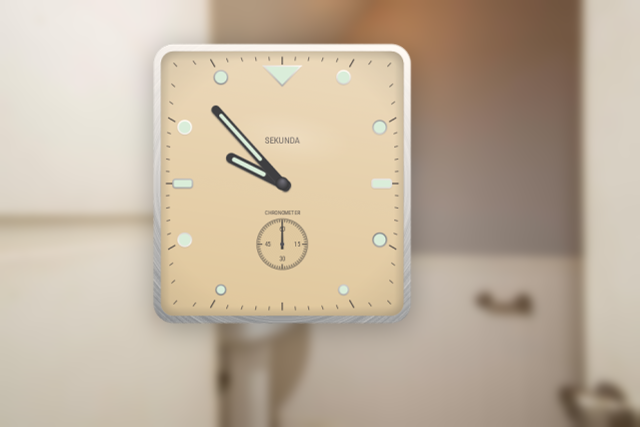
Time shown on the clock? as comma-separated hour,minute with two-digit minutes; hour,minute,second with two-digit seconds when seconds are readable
9,53
